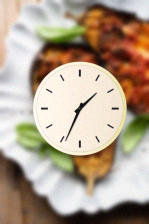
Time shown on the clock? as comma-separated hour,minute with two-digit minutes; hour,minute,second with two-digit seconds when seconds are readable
1,34
